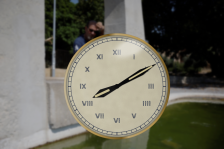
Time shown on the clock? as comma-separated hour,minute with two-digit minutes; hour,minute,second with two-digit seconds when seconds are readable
8,10
